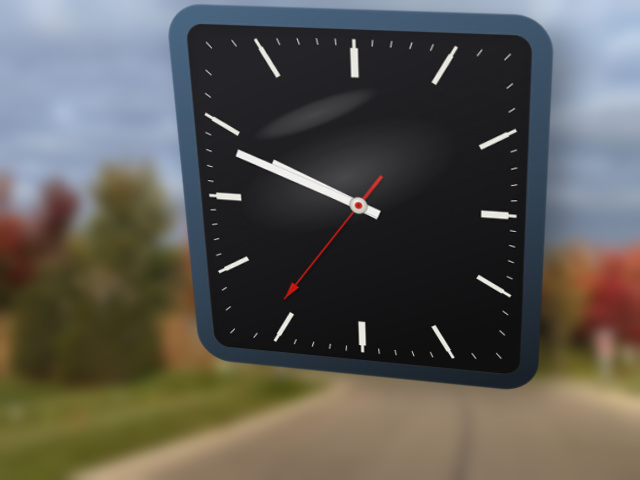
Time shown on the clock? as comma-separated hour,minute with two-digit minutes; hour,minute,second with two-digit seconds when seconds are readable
9,48,36
